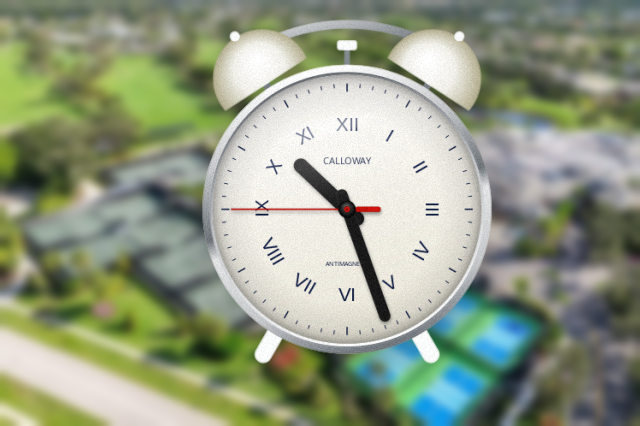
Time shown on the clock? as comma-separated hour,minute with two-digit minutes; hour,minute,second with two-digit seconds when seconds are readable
10,26,45
